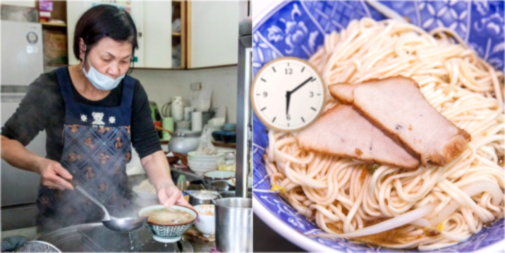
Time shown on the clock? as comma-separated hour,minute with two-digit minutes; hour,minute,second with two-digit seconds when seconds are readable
6,09
